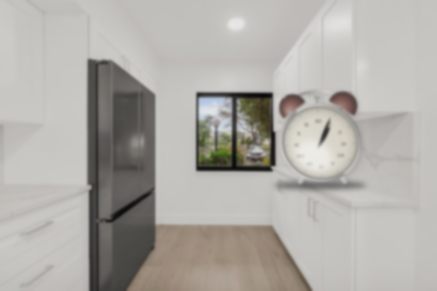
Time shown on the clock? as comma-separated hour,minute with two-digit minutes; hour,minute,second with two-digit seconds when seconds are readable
1,04
